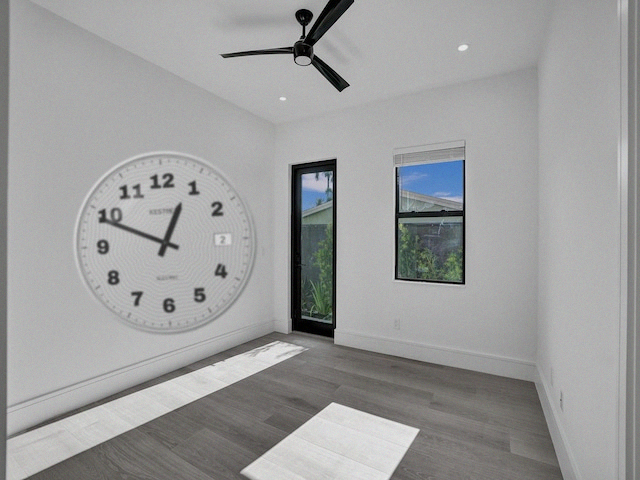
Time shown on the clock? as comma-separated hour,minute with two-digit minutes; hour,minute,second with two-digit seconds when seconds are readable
12,49
